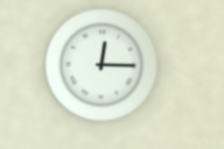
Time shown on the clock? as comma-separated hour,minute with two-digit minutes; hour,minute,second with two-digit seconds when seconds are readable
12,15
